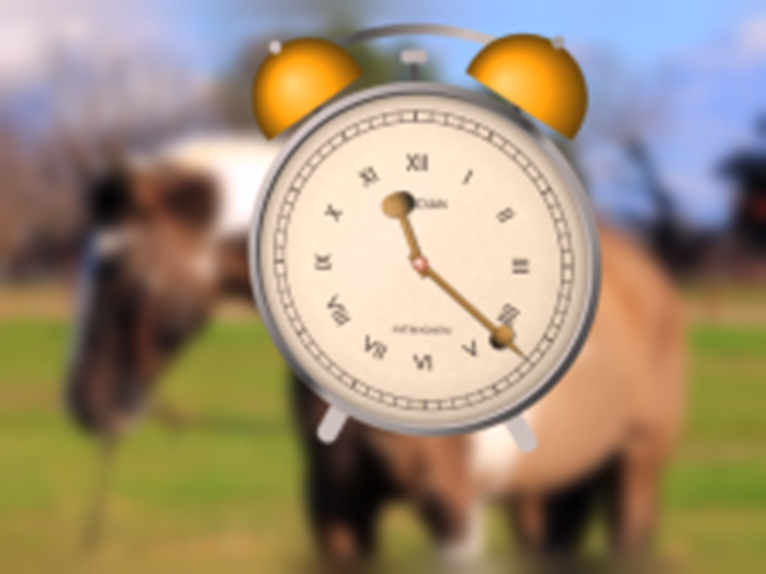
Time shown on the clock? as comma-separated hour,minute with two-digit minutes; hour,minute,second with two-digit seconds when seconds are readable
11,22
